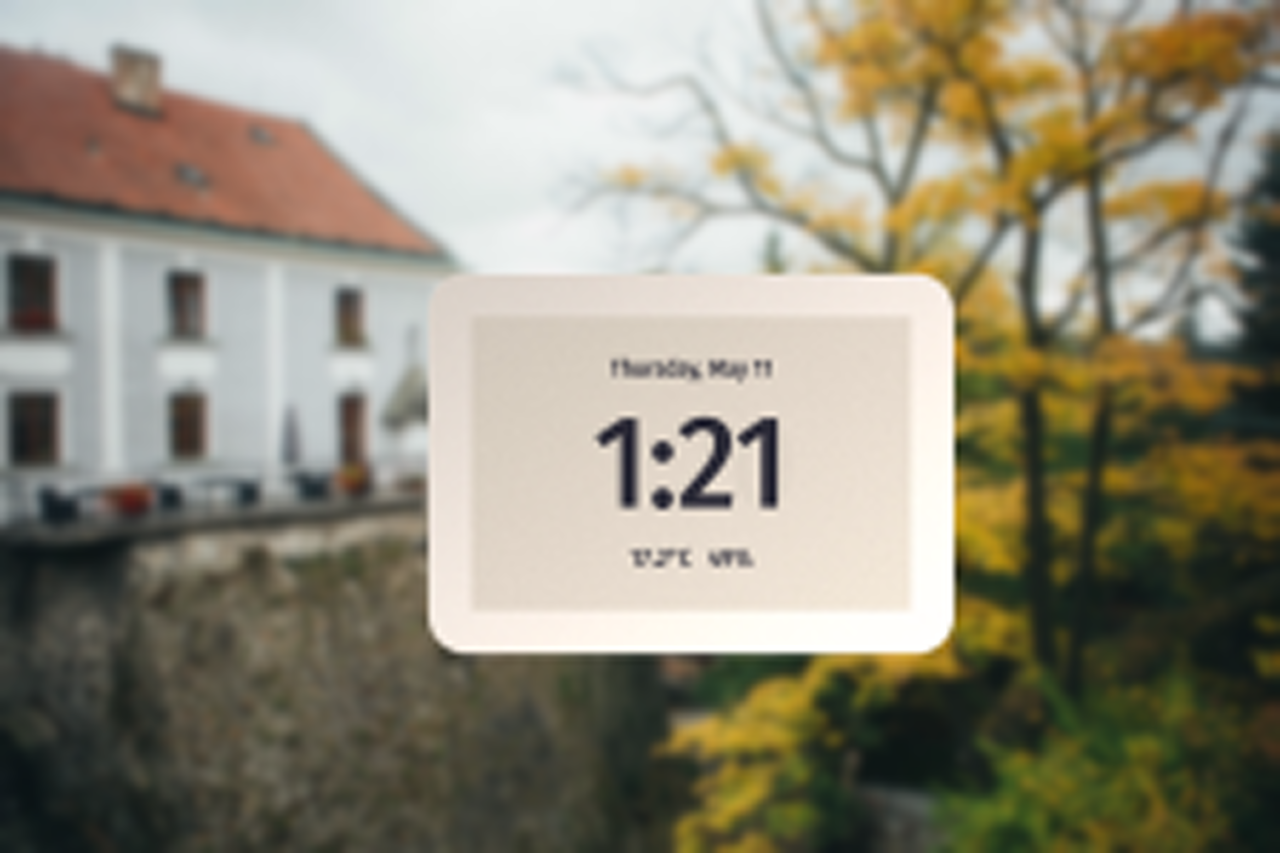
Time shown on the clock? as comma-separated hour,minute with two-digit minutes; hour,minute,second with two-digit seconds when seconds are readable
1,21
